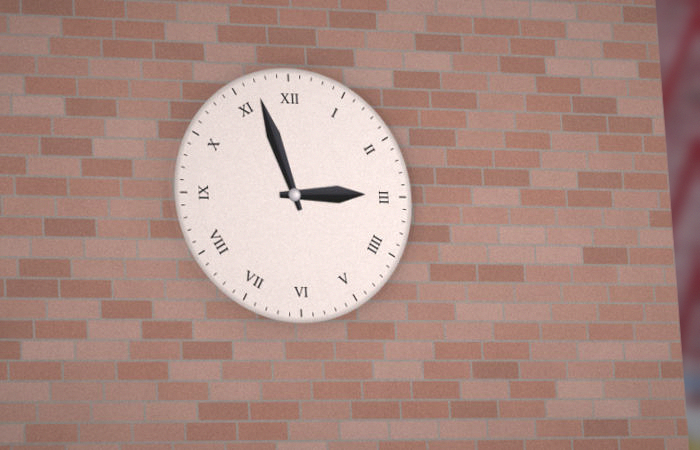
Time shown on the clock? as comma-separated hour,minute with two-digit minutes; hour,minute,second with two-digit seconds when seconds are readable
2,57
